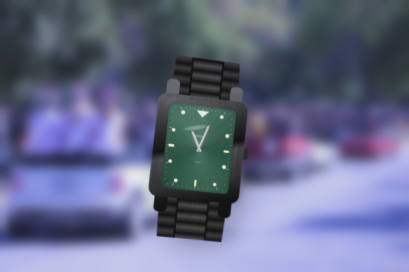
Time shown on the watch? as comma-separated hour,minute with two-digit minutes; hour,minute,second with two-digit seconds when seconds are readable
11,03
